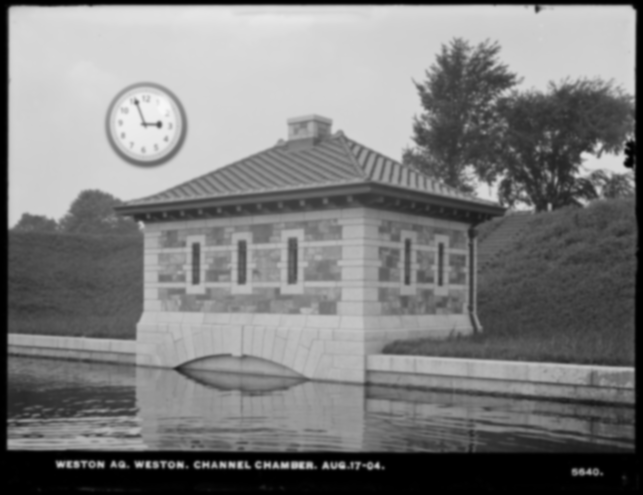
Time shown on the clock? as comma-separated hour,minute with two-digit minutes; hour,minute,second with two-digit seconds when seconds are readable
2,56
